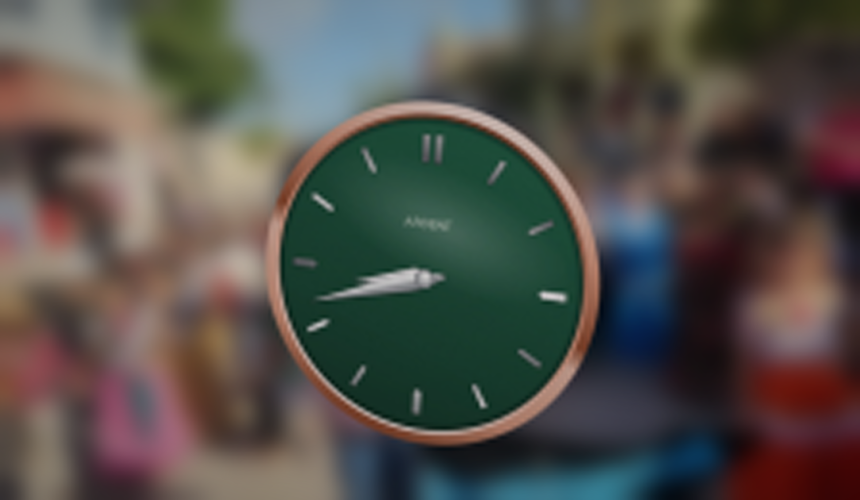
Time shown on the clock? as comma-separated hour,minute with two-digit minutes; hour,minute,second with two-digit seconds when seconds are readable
8,42
